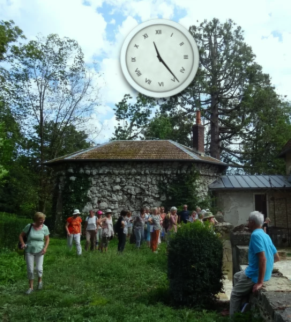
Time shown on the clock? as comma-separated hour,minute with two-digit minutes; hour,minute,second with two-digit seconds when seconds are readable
11,24
